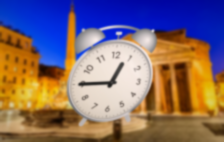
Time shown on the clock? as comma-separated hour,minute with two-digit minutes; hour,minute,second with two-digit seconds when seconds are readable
12,45
